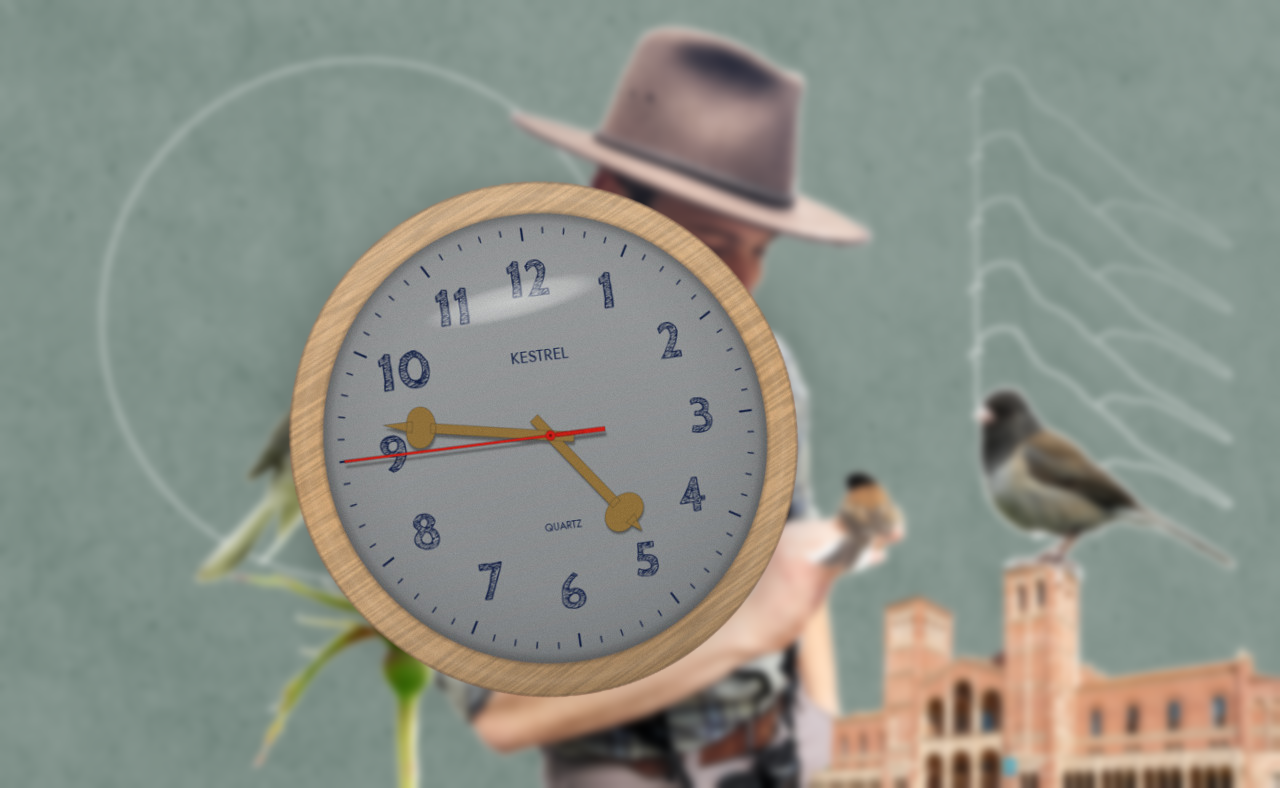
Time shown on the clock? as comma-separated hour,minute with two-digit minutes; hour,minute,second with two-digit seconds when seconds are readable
4,46,45
